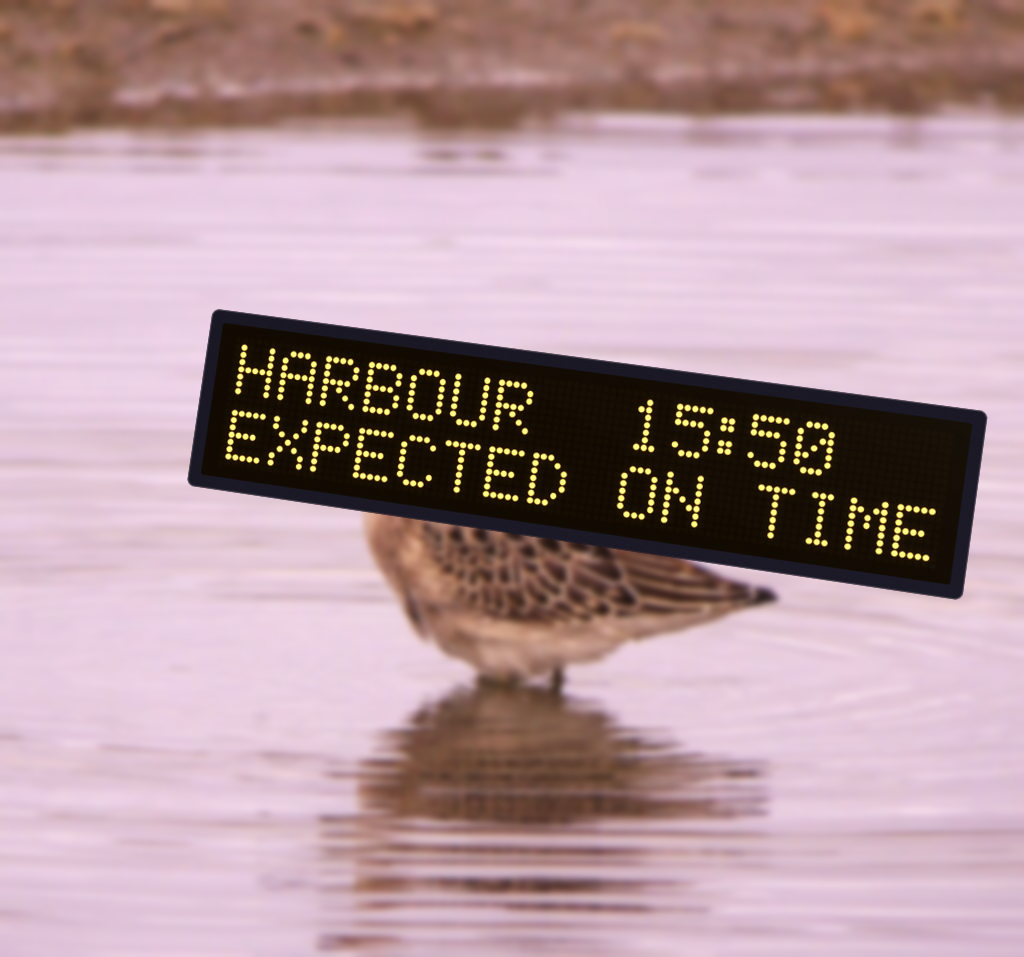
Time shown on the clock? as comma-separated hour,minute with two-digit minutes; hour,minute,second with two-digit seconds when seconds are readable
15,50
